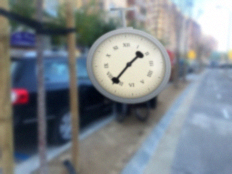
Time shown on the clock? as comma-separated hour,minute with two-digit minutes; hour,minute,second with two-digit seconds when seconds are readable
1,37
